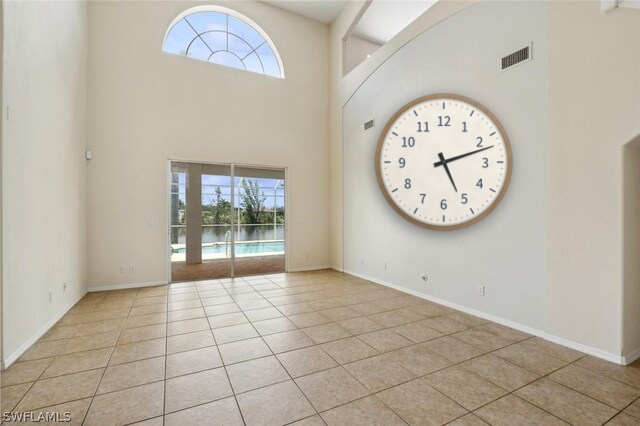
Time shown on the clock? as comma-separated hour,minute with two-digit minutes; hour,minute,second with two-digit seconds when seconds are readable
5,12
